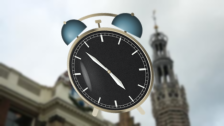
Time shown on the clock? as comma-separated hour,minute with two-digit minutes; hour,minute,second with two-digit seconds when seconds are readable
4,53
